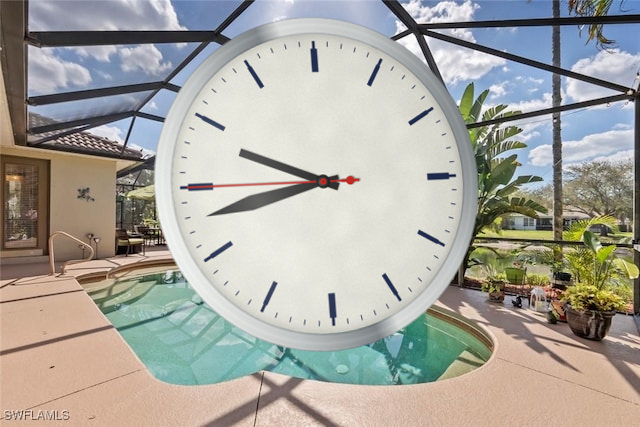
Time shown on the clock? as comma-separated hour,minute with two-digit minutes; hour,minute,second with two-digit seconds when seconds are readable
9,42,45
